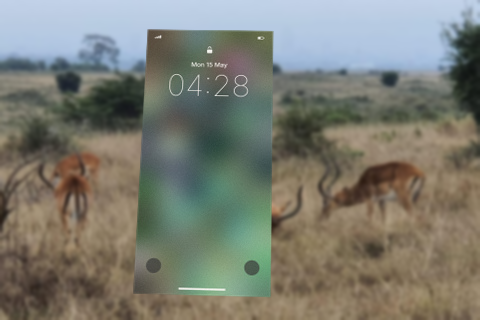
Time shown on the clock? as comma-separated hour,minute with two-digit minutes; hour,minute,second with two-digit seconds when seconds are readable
4,28
